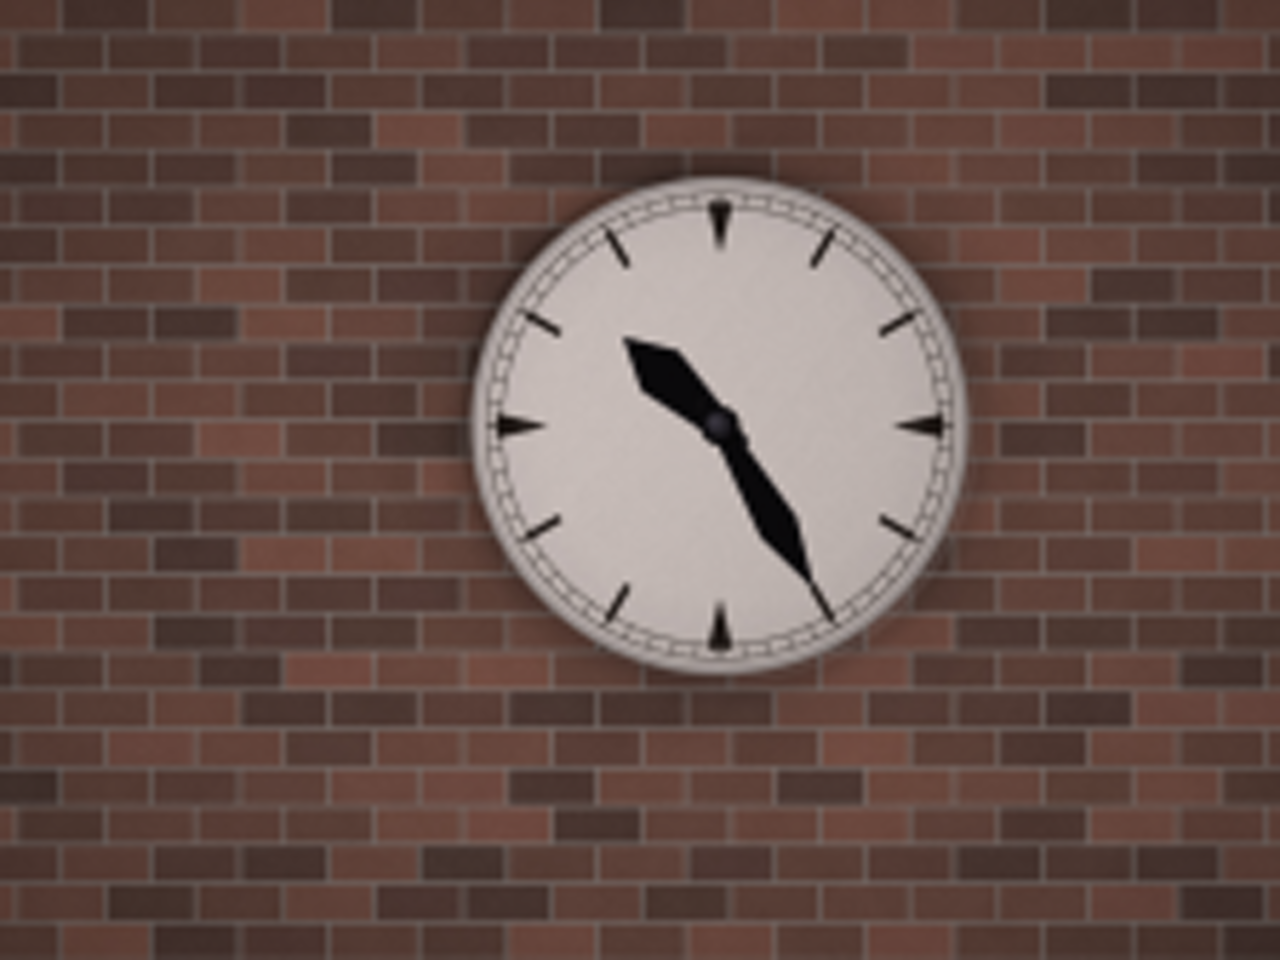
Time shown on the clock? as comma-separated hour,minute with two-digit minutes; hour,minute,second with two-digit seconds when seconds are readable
10,25
